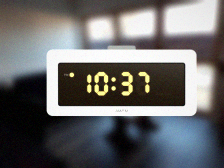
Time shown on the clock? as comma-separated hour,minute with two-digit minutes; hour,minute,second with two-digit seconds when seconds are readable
10,37
